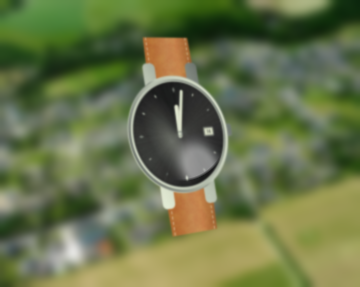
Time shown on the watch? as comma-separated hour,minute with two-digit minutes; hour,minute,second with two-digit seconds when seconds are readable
12,02
